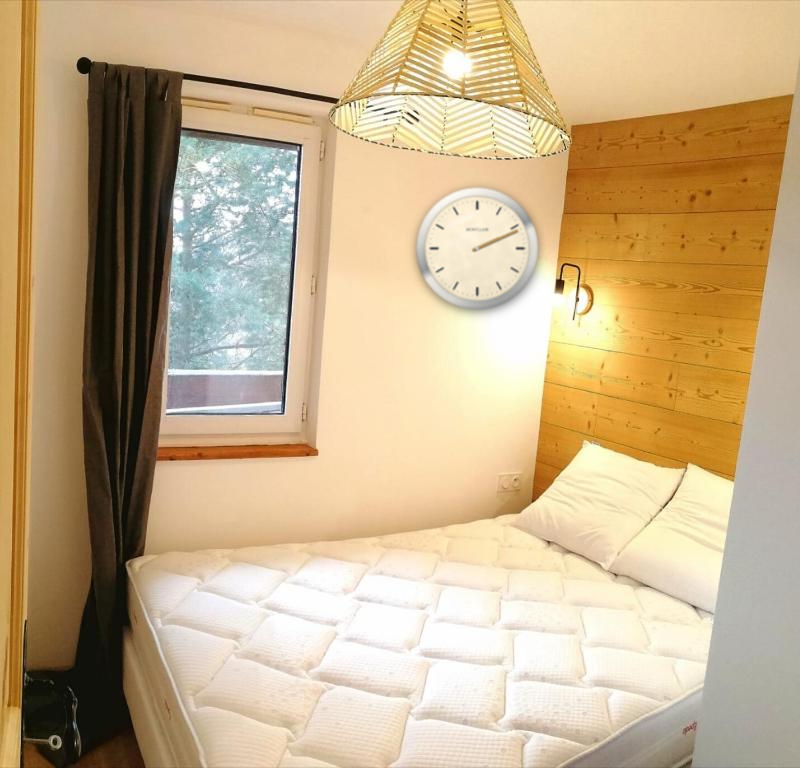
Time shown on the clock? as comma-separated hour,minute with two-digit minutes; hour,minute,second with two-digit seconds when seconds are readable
2,11
